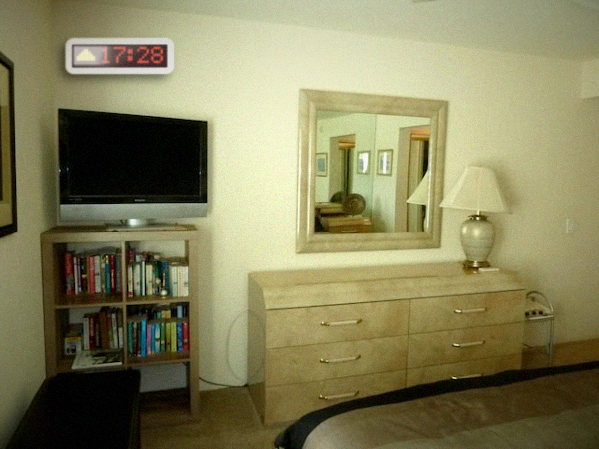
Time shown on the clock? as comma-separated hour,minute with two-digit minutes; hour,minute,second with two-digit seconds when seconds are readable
17,28
